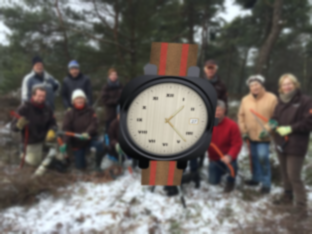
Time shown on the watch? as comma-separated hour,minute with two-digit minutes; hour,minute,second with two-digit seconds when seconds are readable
1,23
